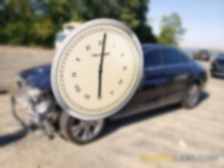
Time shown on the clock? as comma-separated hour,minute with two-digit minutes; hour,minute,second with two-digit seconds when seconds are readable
6,01
